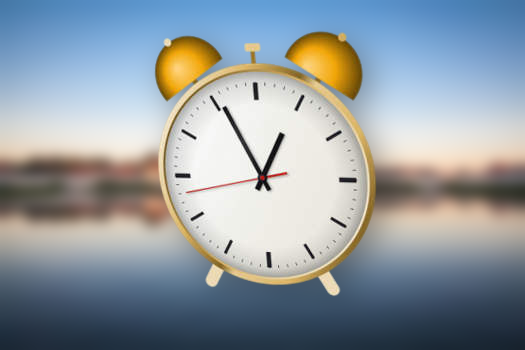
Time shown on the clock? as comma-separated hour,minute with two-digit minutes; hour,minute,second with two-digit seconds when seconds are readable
12,55,43
